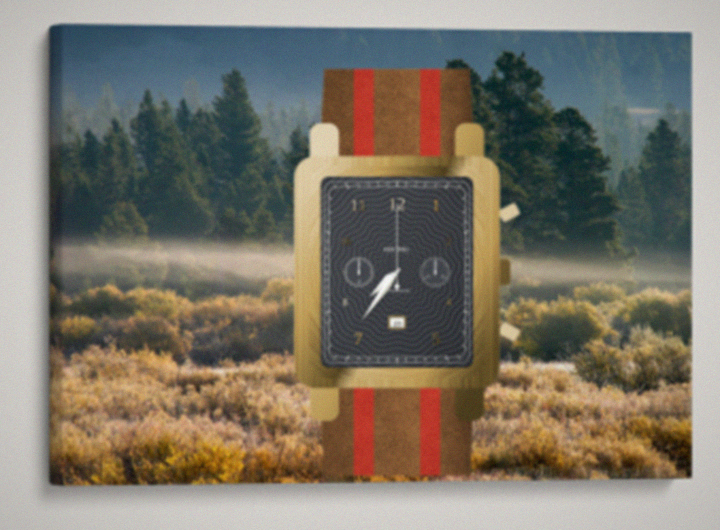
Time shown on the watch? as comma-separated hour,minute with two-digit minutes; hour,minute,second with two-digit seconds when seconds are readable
7,36
